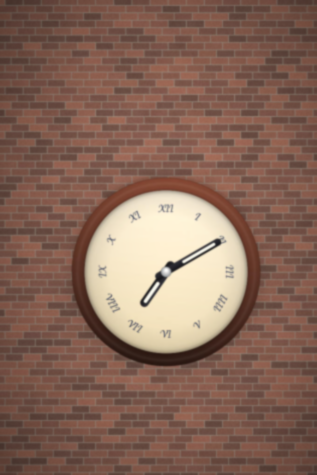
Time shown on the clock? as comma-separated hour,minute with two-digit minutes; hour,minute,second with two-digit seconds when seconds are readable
7,10
